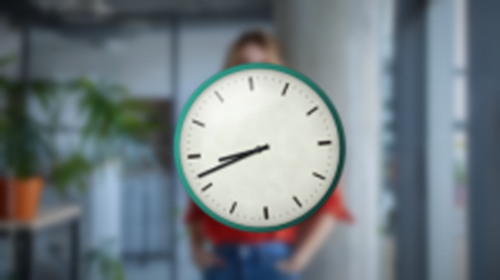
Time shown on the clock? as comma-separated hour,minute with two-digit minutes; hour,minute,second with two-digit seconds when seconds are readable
8,42
